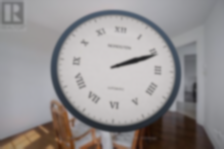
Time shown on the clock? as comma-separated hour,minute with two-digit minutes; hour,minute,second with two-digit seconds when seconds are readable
2,11
